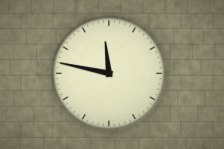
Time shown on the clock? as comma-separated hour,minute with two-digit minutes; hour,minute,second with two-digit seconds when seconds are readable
11,47
